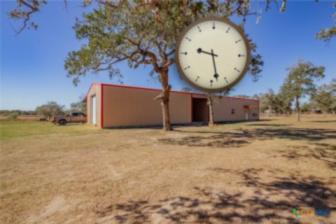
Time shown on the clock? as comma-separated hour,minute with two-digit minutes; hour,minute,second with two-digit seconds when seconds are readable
9,28
